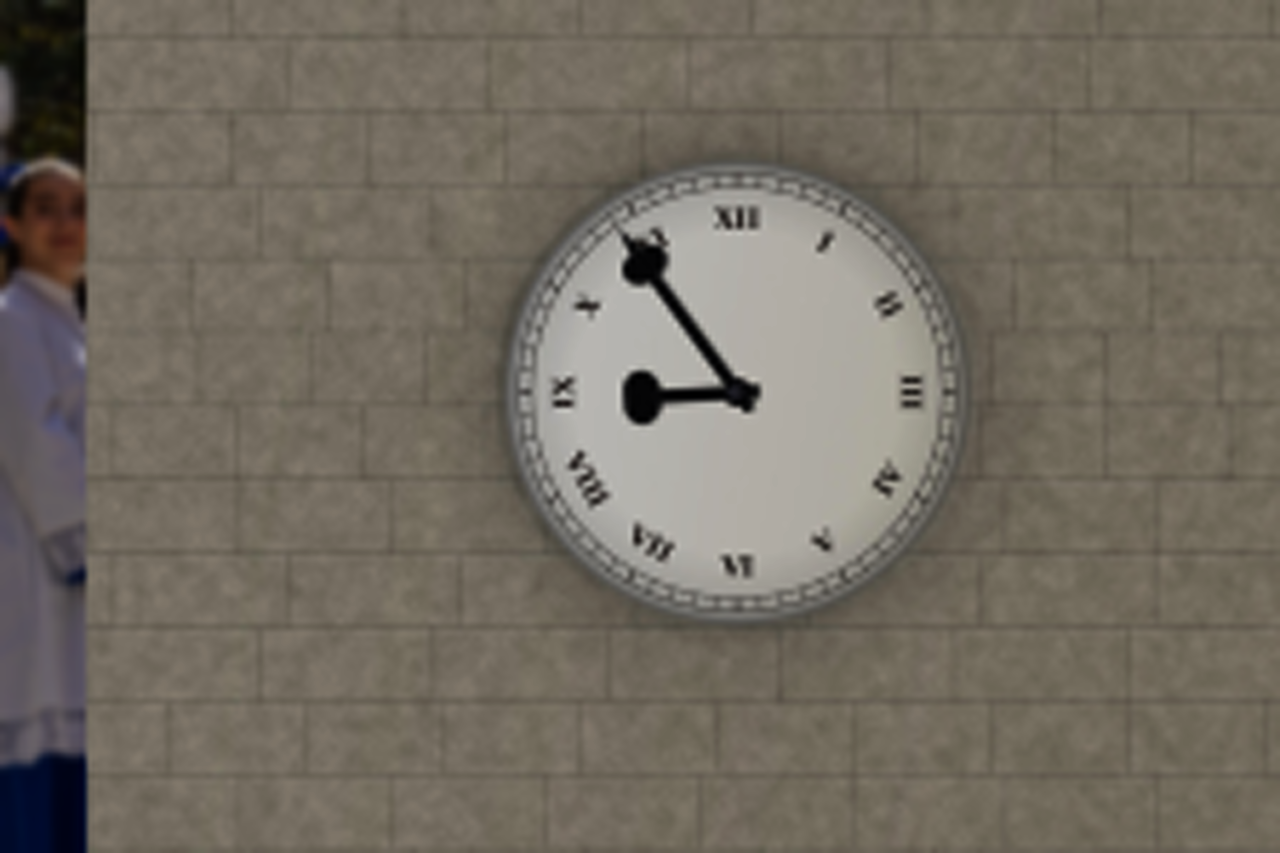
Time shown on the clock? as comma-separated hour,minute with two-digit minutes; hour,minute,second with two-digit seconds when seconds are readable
8,54
